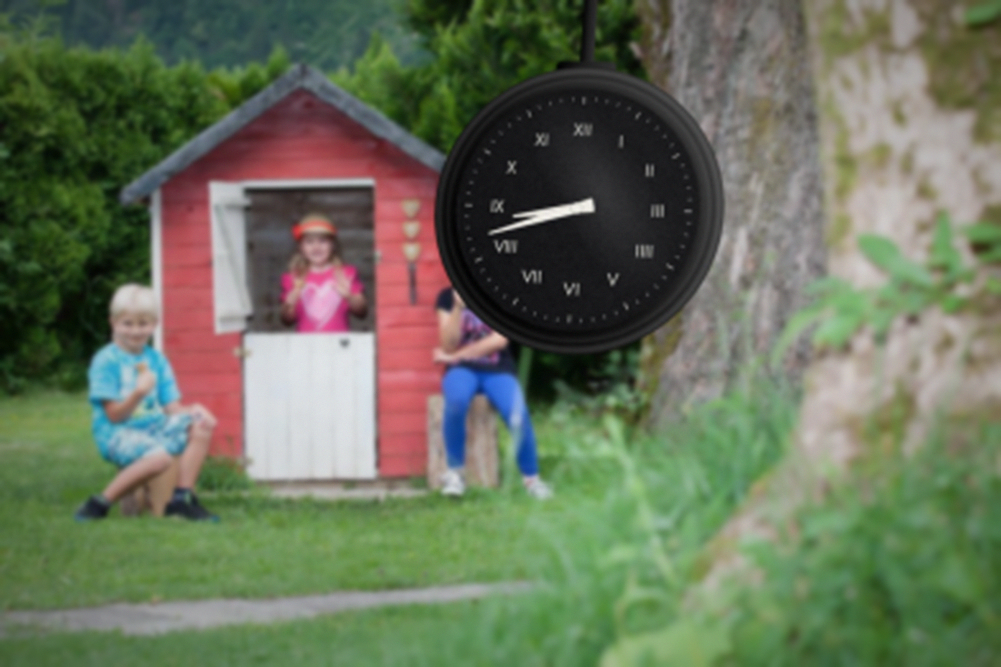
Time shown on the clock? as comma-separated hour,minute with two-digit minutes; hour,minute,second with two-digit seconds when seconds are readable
8,42
